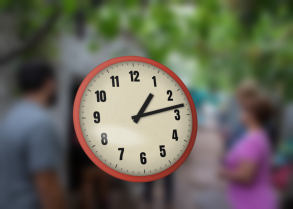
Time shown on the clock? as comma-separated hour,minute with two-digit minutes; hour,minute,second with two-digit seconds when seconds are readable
1,13
